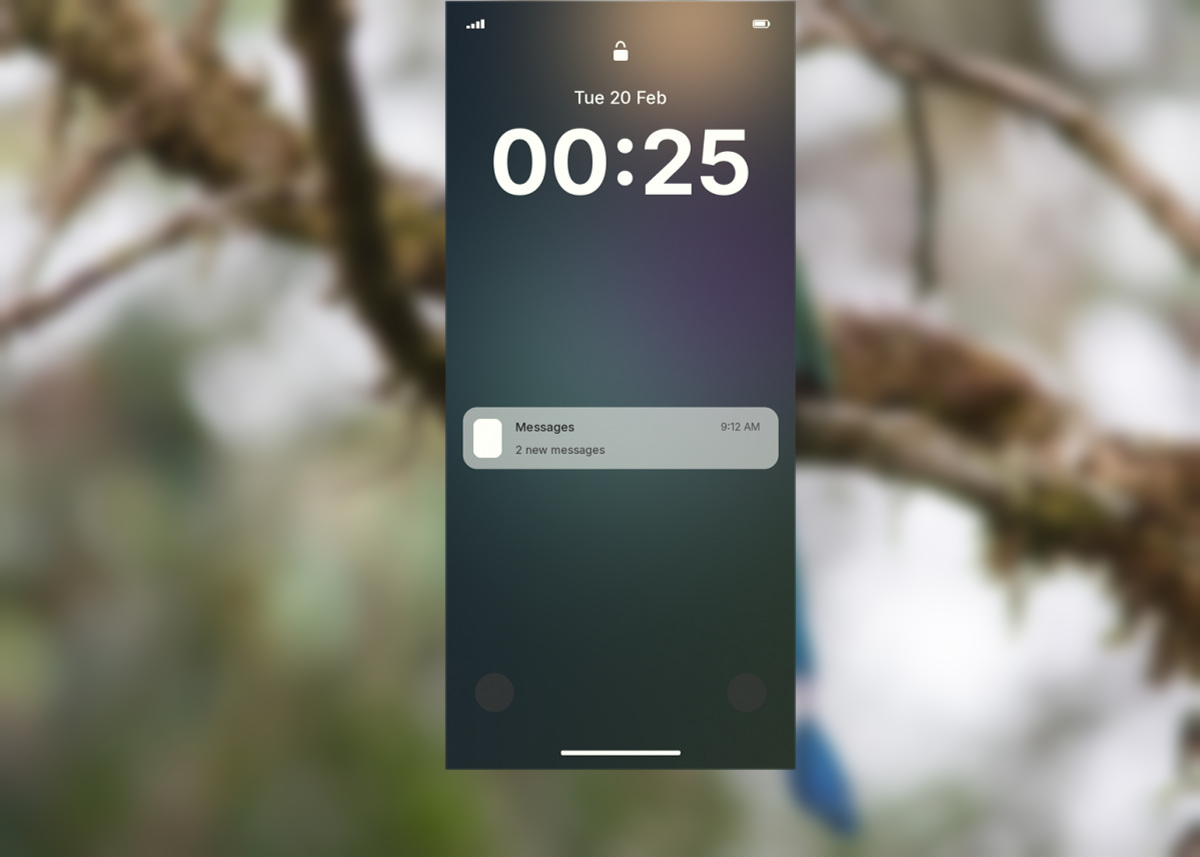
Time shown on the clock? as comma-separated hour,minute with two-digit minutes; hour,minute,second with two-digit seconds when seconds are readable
0,25
